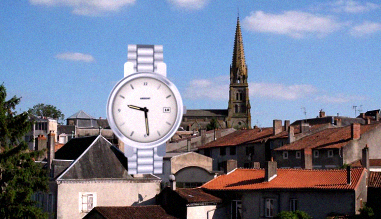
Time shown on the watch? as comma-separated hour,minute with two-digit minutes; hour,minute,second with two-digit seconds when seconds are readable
9,29
